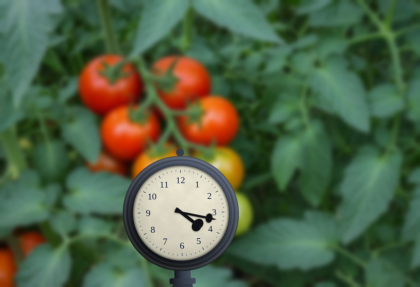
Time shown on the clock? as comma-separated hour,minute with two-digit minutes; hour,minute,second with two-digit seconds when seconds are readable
4,17
